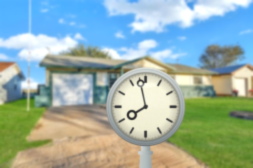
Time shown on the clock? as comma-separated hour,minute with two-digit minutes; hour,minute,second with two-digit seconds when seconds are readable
7,58
